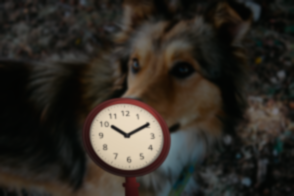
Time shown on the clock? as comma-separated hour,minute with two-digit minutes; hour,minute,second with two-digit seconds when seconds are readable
10,10
